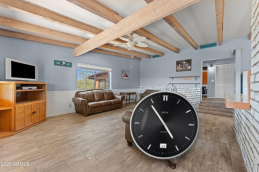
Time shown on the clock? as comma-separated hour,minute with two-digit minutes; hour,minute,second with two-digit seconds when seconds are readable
4,54
